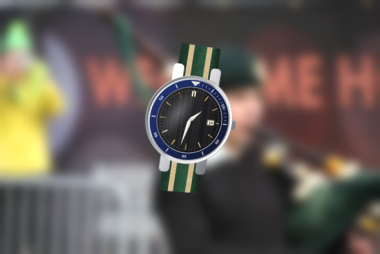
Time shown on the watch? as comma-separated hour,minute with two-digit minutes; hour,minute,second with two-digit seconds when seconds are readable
1,32
